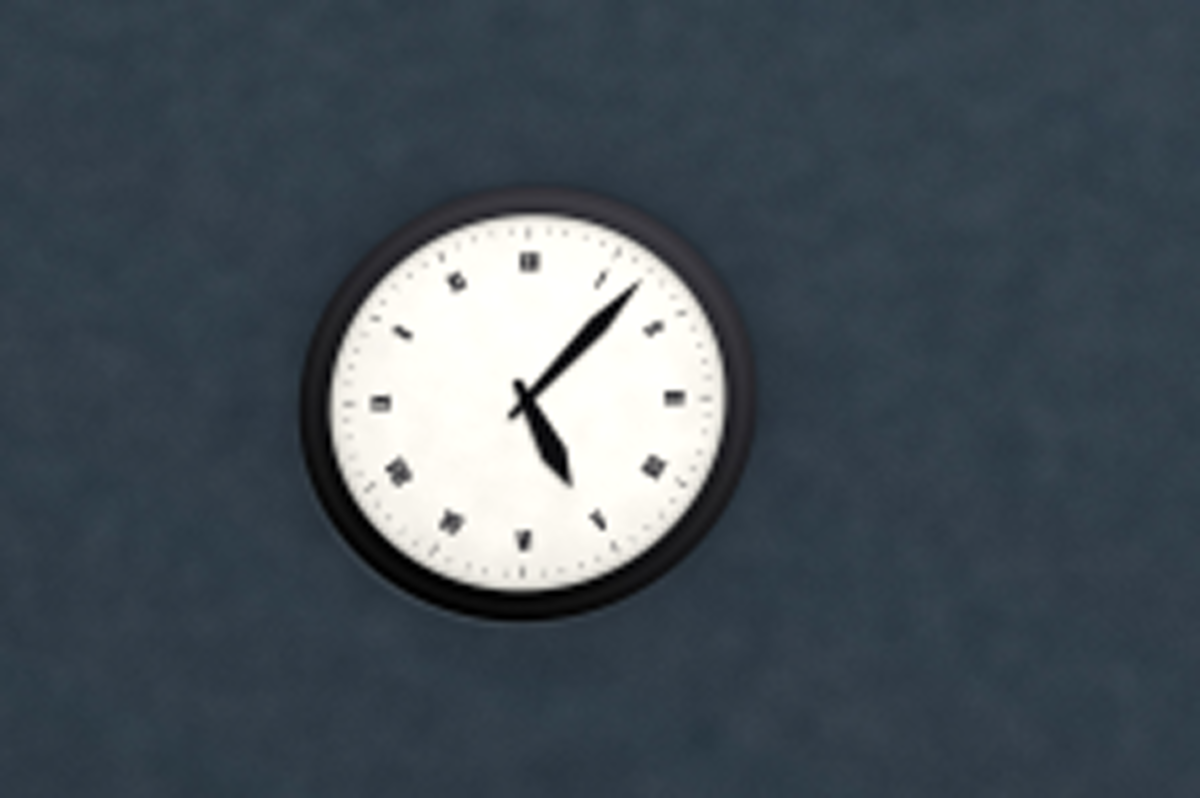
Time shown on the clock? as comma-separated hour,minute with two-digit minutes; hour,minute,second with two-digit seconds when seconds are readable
5,07
